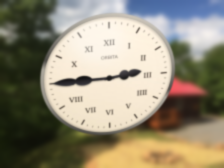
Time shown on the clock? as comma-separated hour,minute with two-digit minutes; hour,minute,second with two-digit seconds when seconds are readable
2,45
